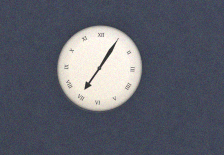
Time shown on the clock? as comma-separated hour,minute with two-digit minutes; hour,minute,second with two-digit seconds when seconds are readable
7,05
